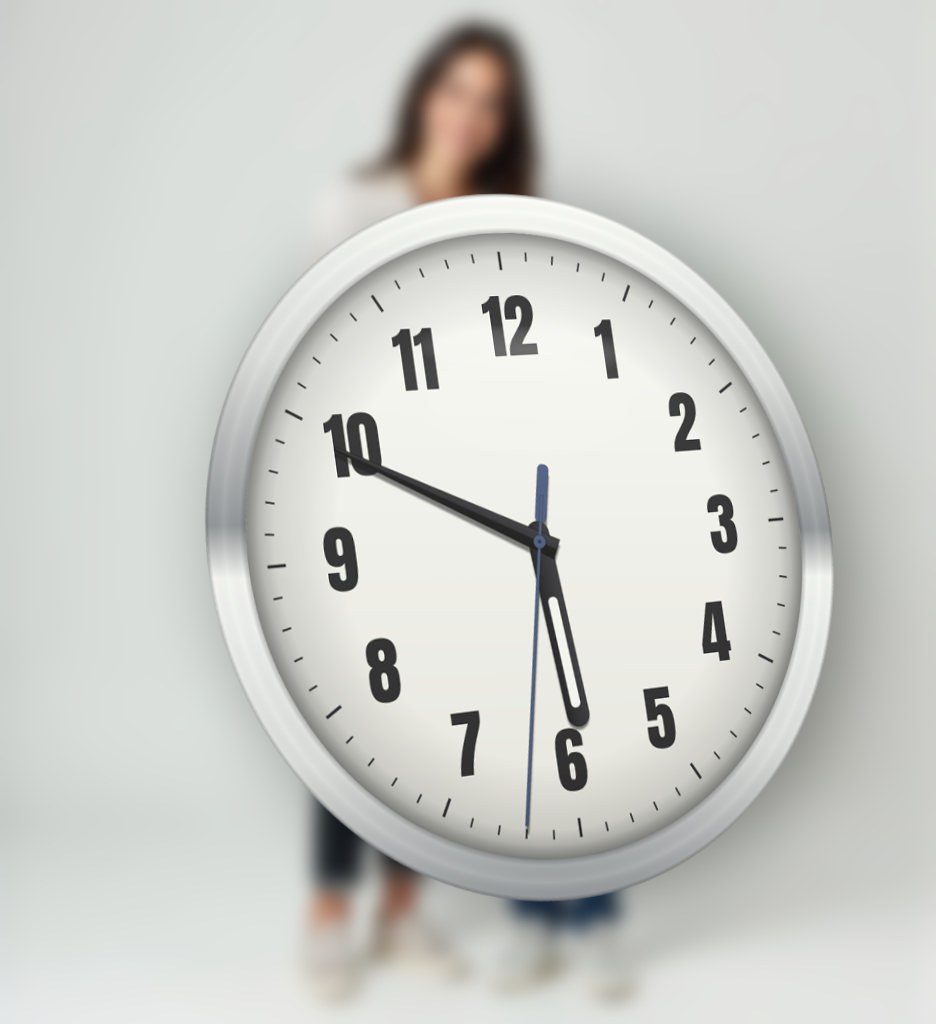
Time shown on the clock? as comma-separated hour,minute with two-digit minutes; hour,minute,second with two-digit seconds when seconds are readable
5,49,32
